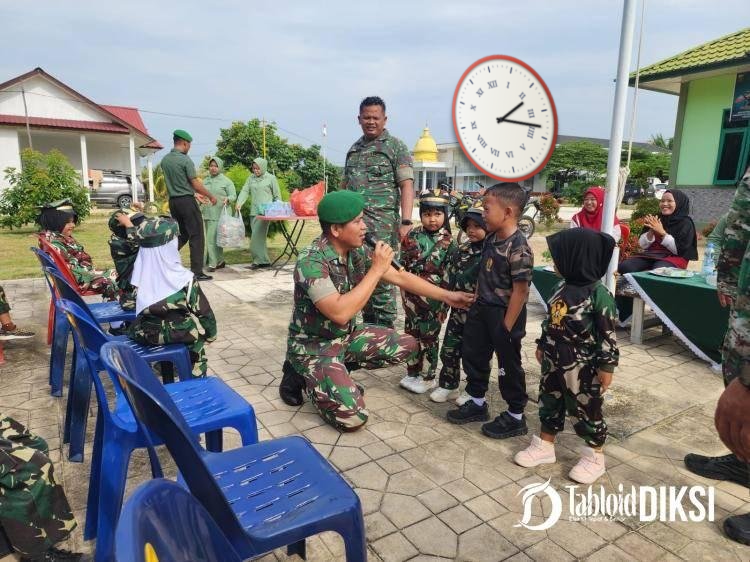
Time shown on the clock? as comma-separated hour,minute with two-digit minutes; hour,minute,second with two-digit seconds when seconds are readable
2,18
